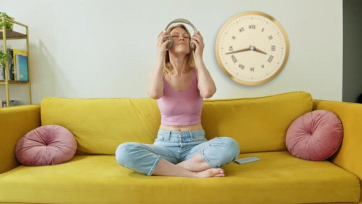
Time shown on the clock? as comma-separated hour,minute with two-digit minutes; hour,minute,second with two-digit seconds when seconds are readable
3,43
